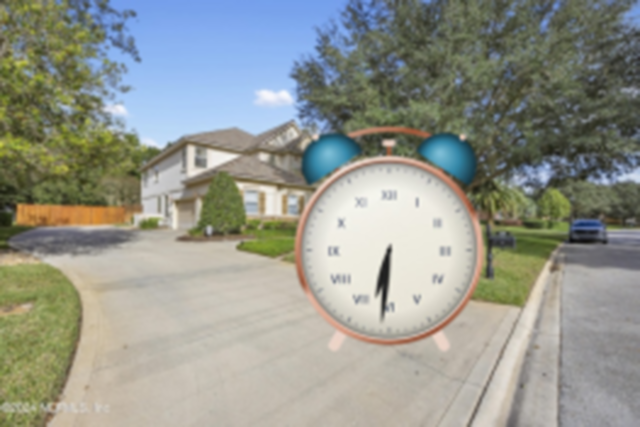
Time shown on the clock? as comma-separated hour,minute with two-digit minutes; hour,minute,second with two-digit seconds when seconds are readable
6,31
